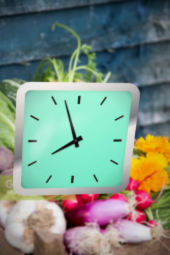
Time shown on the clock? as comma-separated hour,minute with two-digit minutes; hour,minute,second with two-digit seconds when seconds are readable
7,57
